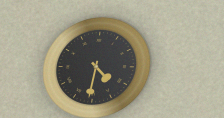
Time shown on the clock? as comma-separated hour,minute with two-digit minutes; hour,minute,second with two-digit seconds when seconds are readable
4,31
